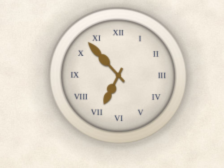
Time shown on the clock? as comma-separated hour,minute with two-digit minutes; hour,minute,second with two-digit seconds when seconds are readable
6,53
